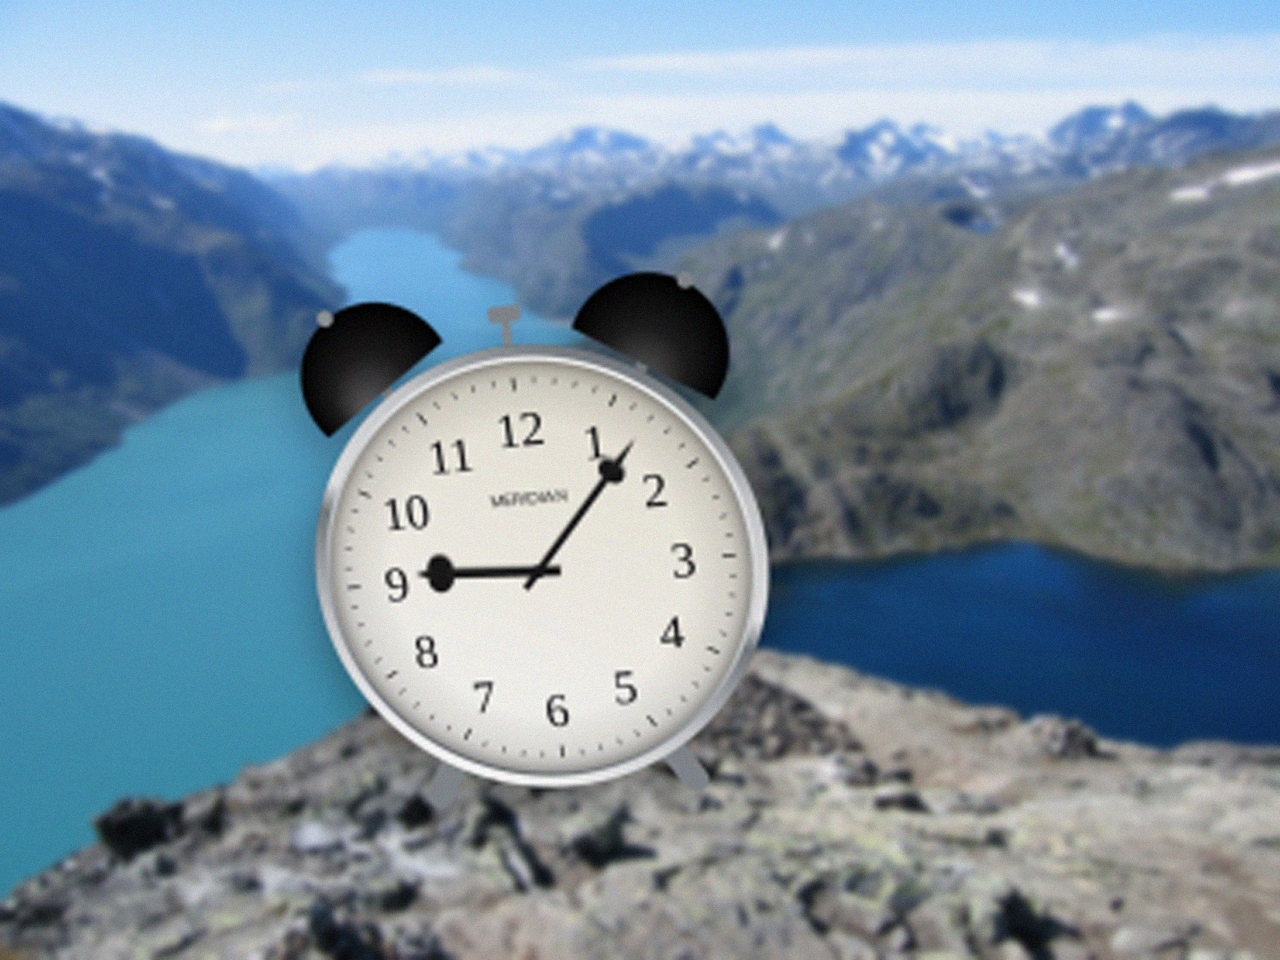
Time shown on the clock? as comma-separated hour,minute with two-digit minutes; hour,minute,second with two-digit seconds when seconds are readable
9,07
